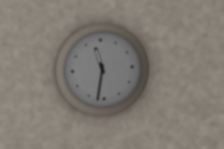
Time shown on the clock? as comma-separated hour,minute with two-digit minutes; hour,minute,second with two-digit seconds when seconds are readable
11,32
